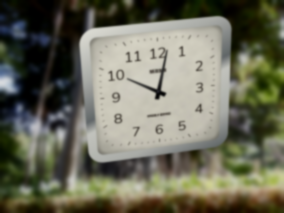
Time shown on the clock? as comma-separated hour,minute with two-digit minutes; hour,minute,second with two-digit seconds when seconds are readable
10,02
